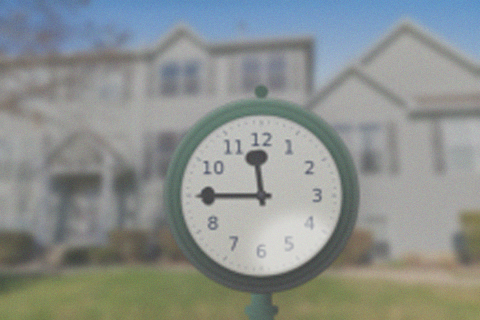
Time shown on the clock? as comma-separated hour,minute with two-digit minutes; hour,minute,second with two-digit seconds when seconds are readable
11,45
